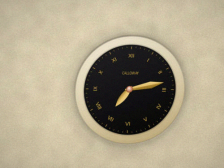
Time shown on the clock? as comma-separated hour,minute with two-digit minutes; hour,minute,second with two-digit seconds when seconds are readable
7,13
